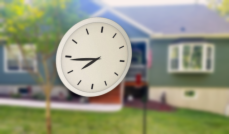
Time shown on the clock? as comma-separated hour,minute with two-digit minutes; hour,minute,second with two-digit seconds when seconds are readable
7,44
